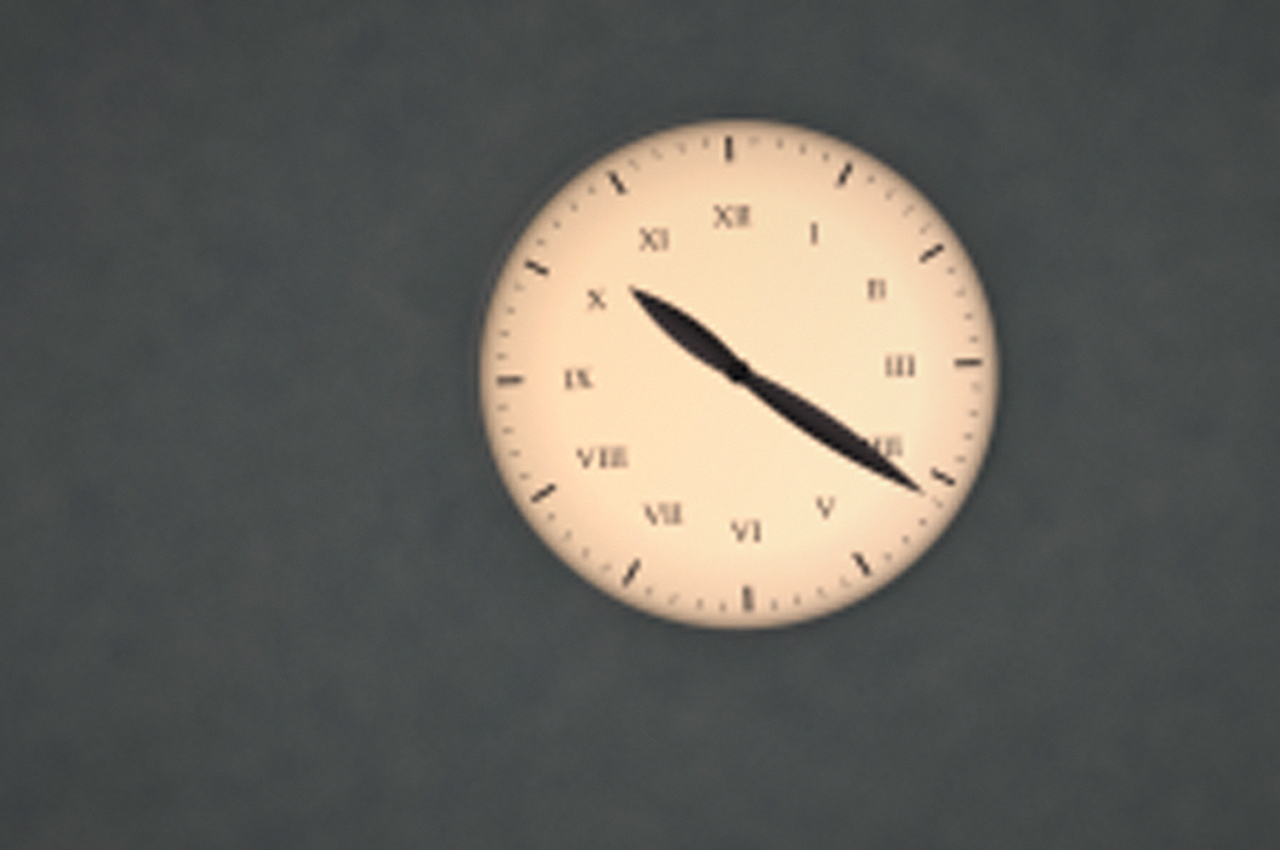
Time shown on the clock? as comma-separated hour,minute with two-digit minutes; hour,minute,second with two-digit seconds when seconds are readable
10,21
